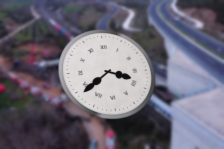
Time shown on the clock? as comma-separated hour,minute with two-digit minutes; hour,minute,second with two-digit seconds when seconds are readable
3,39
